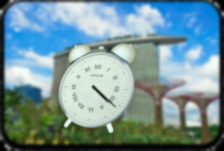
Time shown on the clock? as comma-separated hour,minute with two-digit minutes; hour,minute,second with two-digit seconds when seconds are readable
4,21
